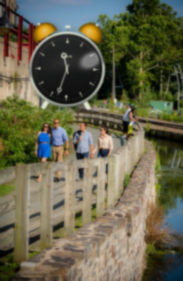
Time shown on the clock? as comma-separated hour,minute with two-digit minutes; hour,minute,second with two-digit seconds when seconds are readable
11,33
